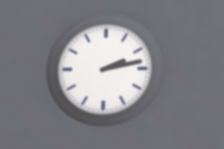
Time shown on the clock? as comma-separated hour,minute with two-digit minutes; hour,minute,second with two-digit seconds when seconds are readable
2,13
